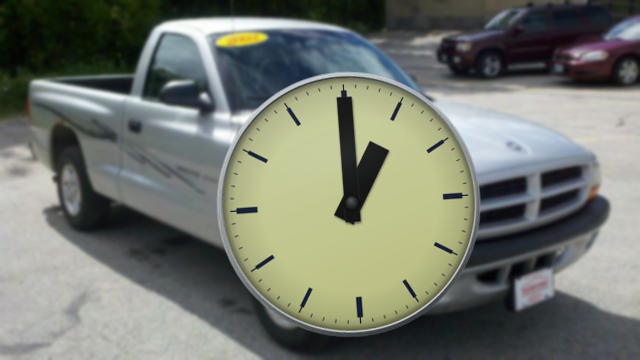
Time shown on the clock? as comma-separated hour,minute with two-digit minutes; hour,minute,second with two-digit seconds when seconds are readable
1,00
